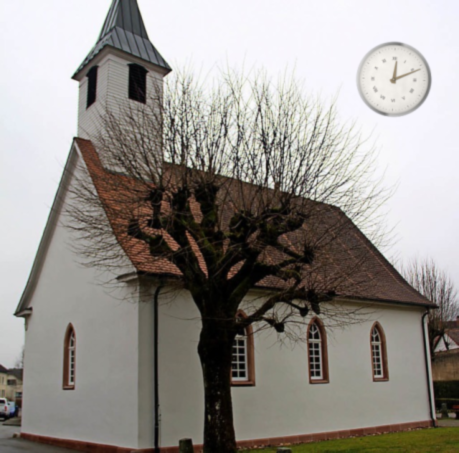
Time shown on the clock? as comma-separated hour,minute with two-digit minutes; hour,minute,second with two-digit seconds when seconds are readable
12,11
